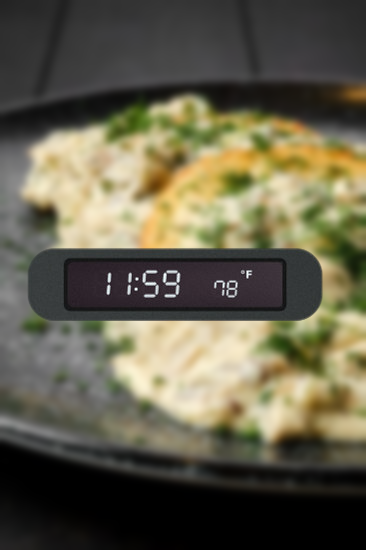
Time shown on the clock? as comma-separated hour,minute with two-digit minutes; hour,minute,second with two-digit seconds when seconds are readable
11,59
